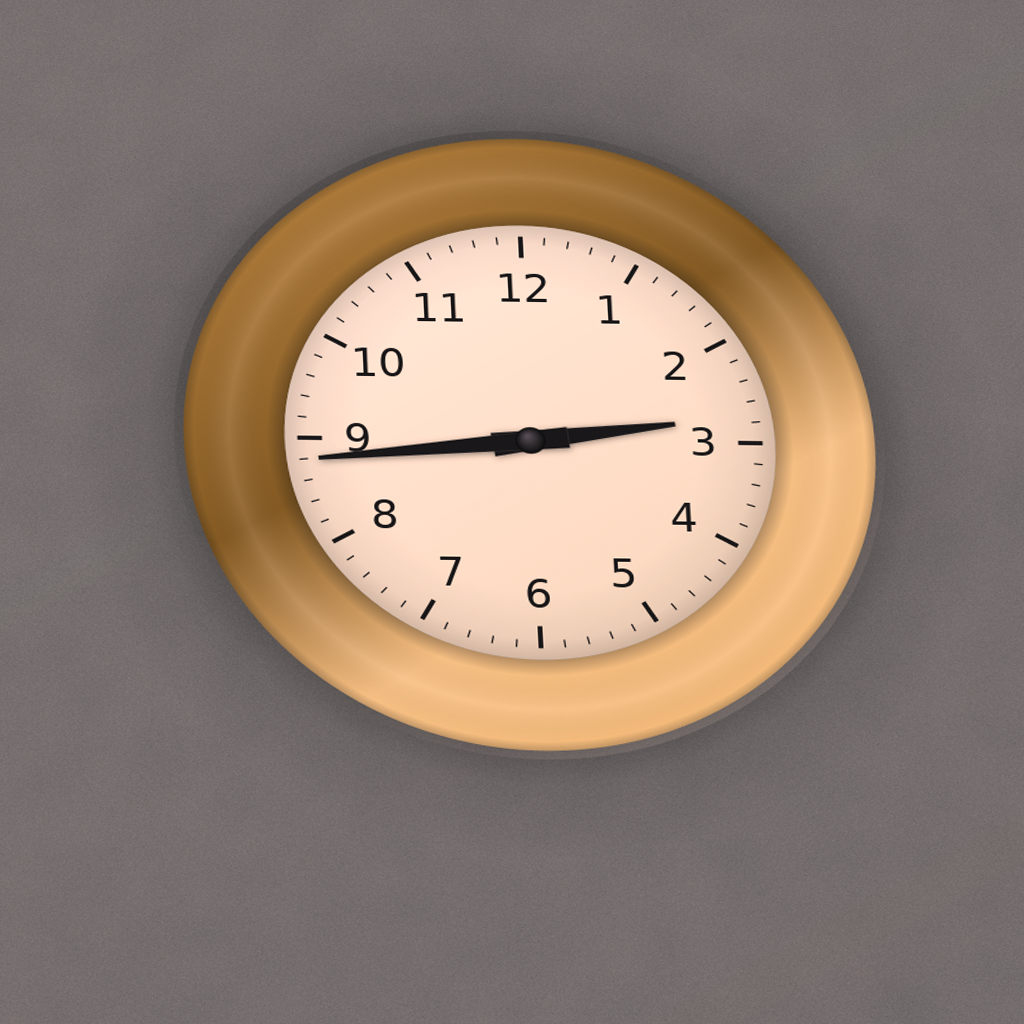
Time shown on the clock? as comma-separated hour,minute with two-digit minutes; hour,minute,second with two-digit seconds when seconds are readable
2,44
